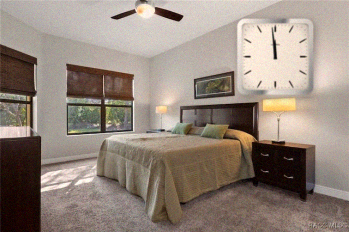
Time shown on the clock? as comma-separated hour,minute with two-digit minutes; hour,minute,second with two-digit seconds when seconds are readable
11,59
